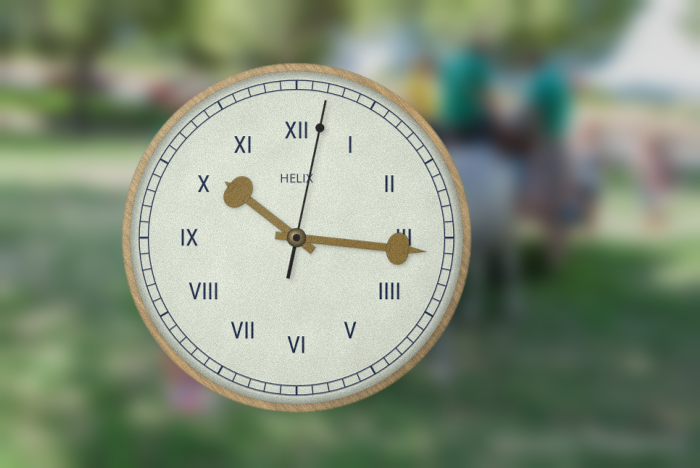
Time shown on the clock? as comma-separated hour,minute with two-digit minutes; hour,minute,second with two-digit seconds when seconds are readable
10,16,02
